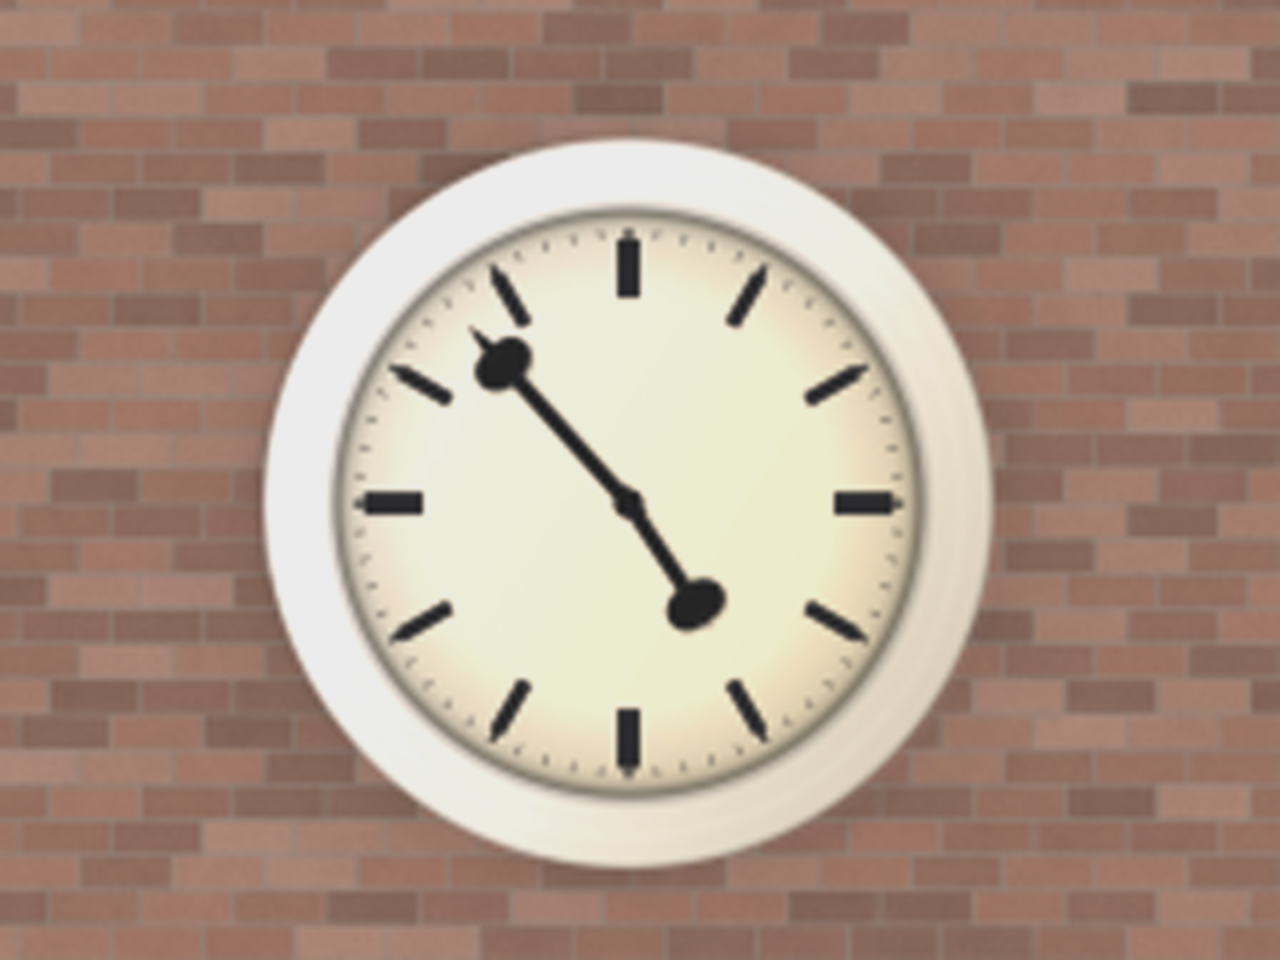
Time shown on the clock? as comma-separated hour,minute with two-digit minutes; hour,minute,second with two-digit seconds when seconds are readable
4,53
